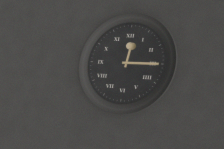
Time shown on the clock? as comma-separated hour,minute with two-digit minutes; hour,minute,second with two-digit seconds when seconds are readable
12,15
